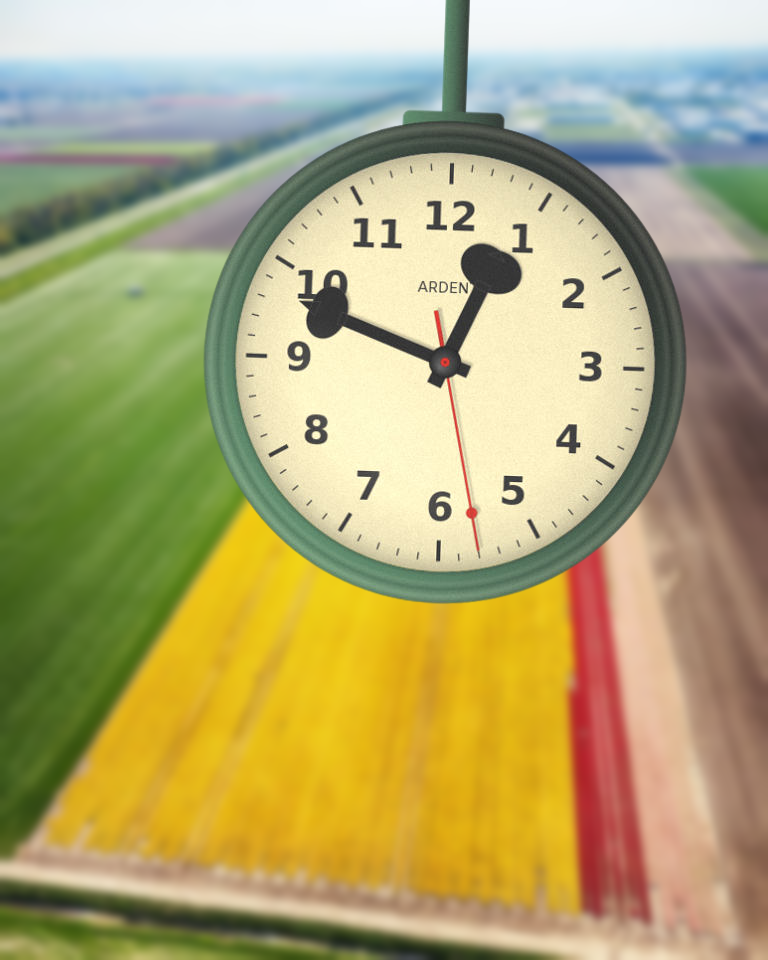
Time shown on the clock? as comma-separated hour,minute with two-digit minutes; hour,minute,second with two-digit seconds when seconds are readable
12,48,28
